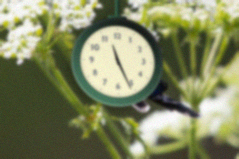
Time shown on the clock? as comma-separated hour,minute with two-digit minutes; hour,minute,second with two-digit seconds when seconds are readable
11,26
